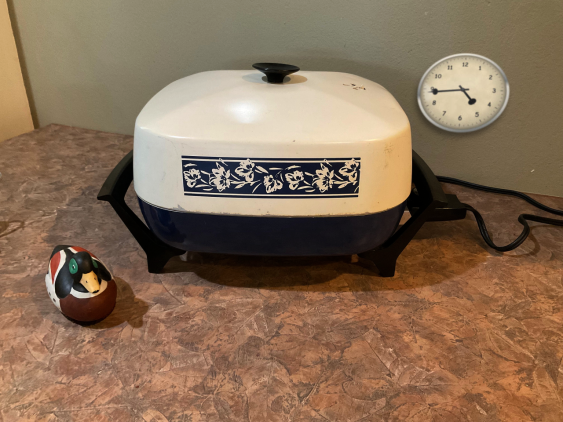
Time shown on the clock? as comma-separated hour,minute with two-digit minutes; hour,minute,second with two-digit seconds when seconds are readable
4,44
